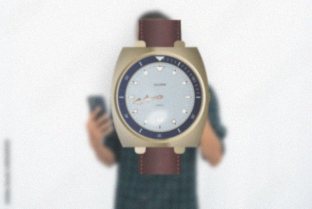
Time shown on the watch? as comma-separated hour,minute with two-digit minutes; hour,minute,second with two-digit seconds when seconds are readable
8,43
